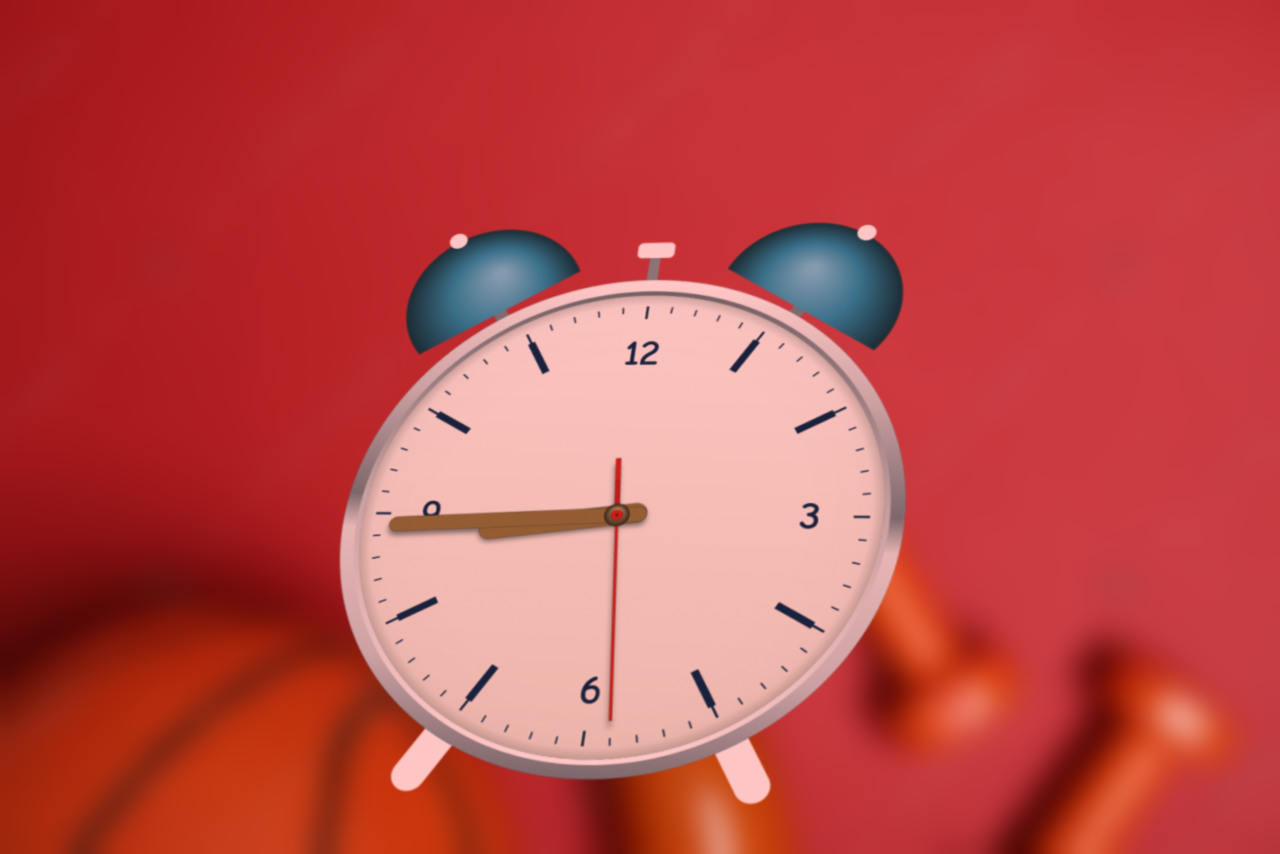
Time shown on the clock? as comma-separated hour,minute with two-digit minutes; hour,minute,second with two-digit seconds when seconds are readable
8,44,29
